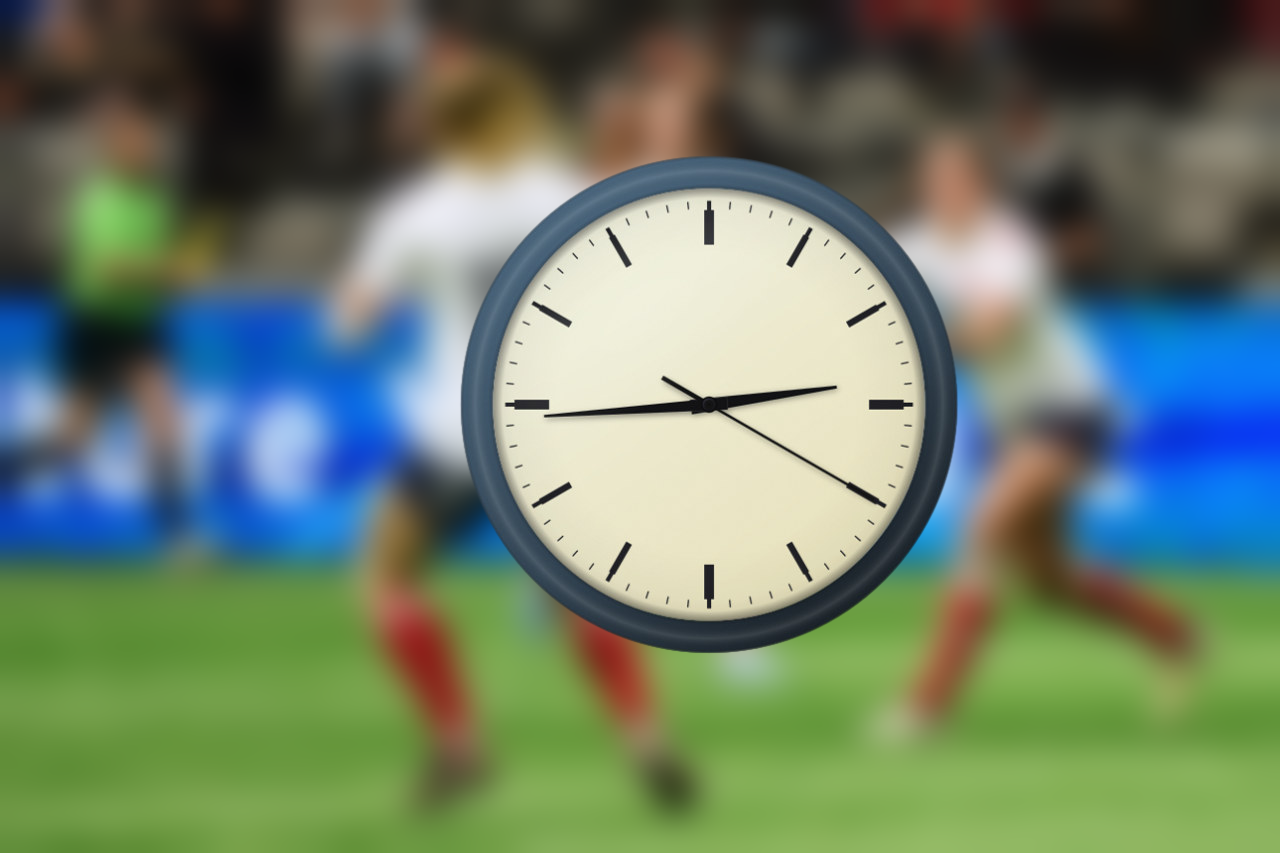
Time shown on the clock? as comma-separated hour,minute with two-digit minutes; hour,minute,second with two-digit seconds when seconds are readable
2,44,20
